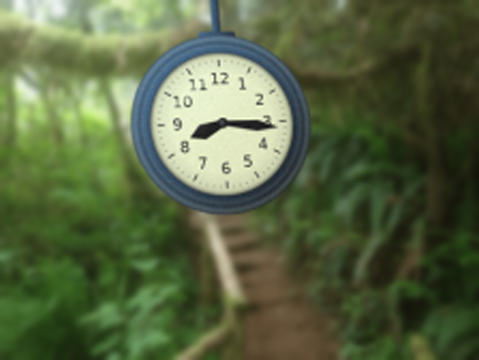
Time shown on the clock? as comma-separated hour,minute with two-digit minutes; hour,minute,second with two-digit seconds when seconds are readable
8,16
